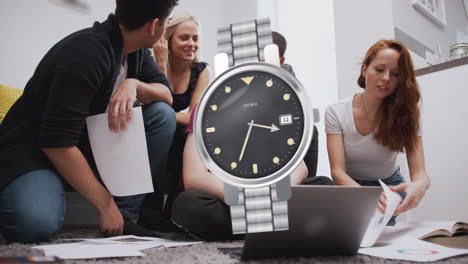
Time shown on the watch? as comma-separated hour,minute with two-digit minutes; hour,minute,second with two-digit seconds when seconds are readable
3,34
